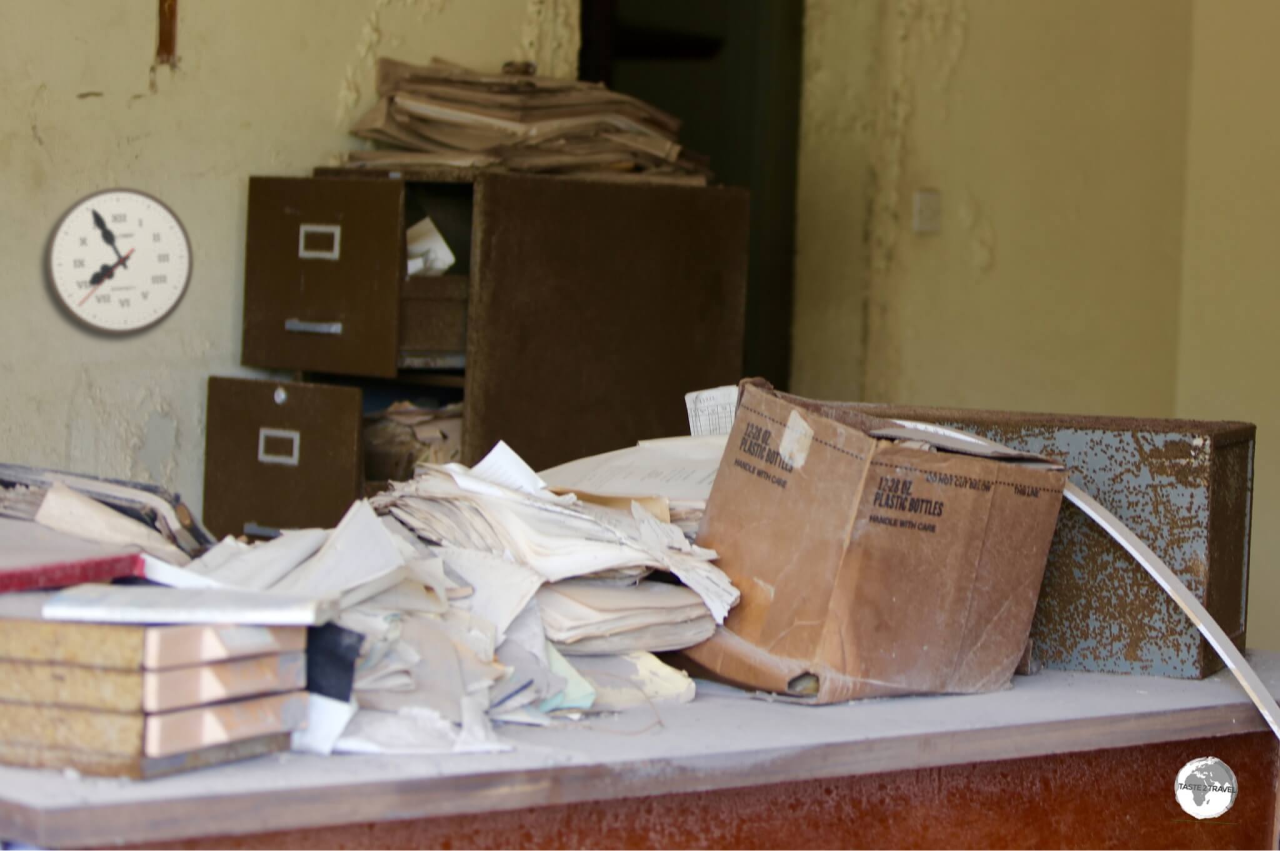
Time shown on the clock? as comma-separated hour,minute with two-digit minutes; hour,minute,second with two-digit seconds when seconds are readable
7,55,38
